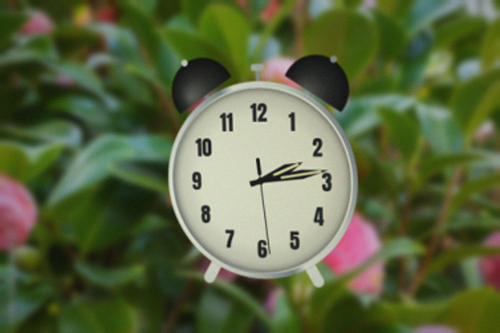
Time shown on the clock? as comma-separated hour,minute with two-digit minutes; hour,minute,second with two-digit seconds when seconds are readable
2,13,29
